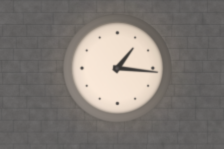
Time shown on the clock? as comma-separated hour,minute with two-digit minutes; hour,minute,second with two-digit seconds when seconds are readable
1,16
